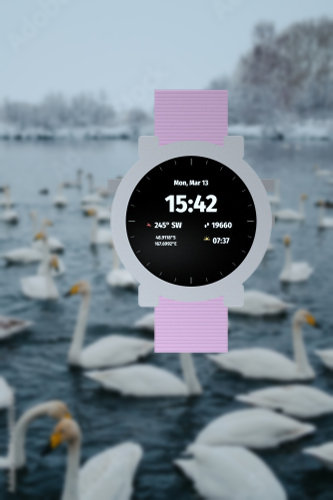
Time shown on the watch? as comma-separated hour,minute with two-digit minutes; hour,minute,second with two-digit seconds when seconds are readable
15,42
